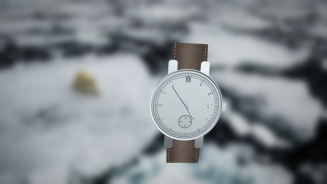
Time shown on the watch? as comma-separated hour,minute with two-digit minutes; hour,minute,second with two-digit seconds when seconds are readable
4,54
